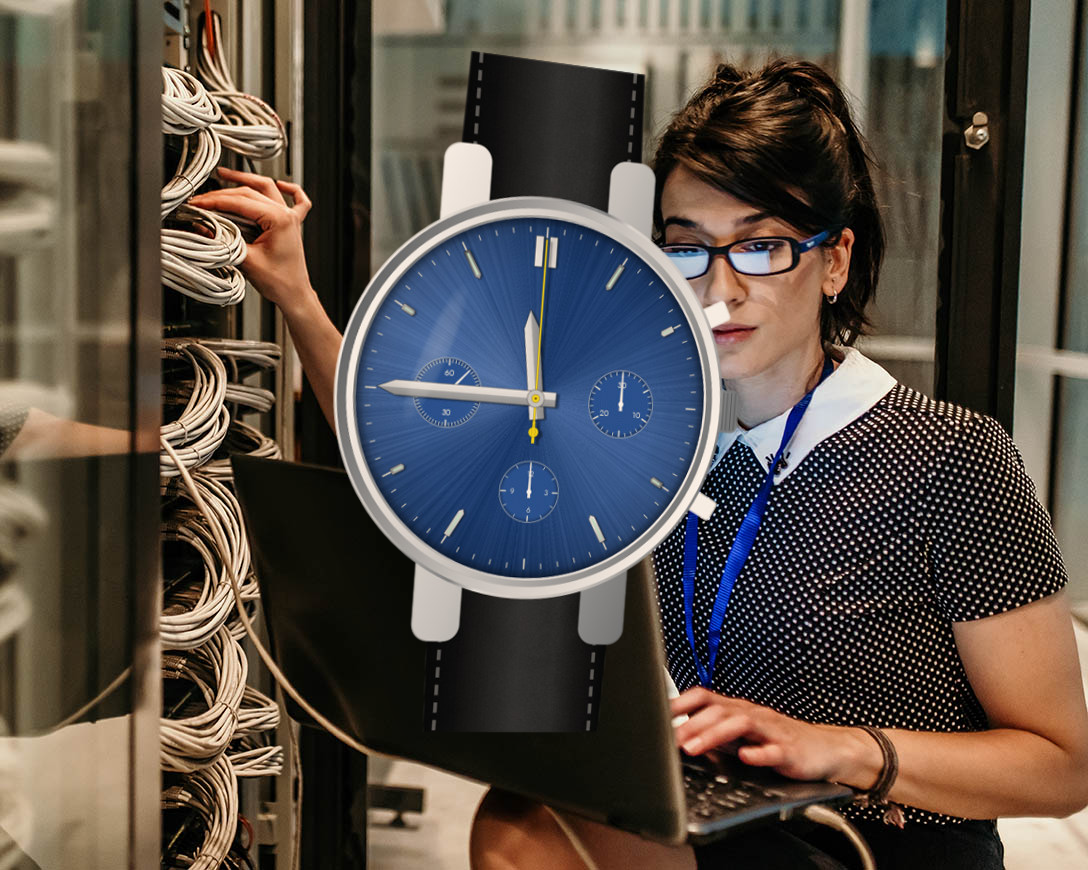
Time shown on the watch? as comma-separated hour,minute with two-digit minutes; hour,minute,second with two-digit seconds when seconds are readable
11,45,07
